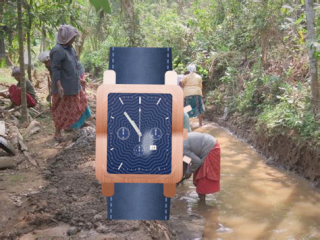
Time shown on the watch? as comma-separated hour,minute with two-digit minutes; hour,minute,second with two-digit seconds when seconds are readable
10,54
